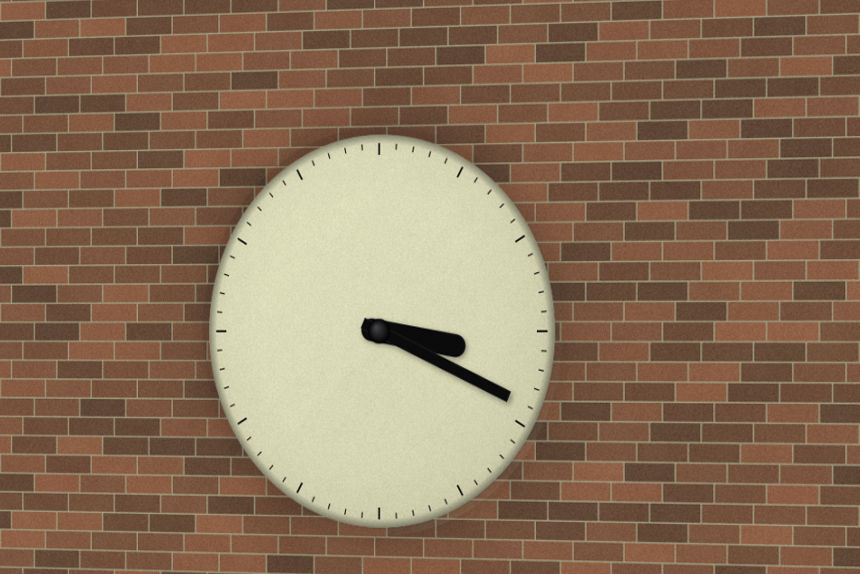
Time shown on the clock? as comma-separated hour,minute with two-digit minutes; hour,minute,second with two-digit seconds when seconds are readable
3,19
